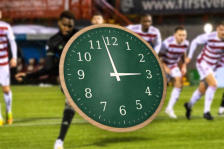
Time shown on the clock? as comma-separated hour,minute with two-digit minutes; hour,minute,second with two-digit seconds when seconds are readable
2,58
